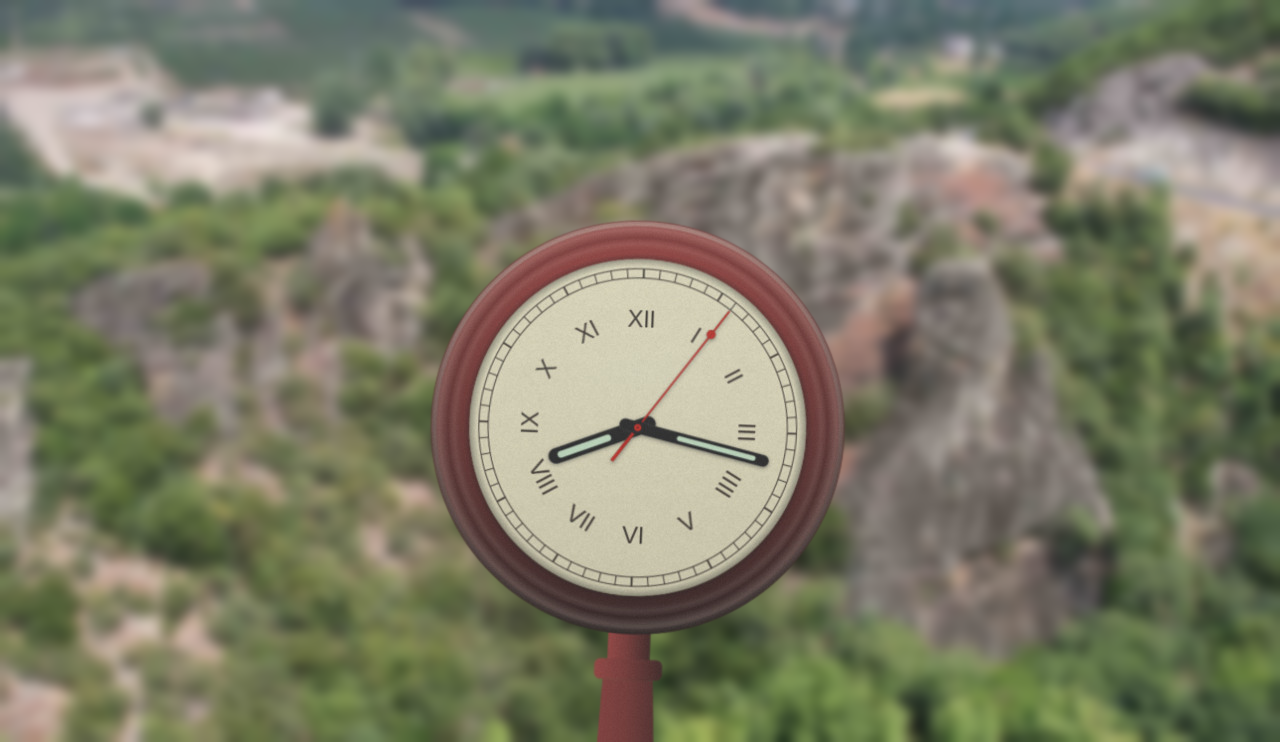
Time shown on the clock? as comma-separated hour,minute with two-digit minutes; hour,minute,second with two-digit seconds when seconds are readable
8,17,06
